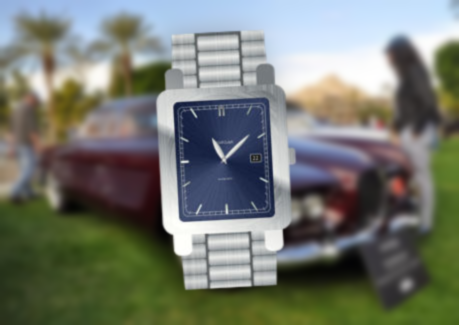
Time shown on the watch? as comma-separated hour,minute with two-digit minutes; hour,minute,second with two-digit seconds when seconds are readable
11,08
